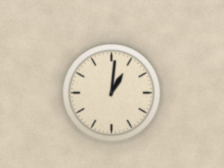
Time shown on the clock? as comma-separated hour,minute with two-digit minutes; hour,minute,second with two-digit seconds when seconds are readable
1,01
